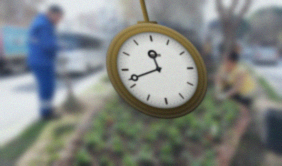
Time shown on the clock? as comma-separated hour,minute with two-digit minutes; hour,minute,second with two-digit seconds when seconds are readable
11,42
